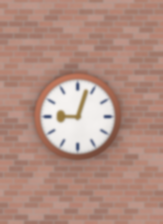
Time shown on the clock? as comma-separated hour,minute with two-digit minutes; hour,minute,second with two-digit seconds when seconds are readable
9,03
